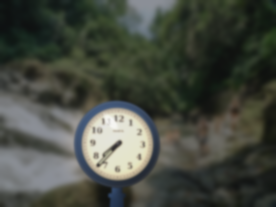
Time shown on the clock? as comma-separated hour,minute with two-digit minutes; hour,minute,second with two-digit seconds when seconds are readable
7,37
